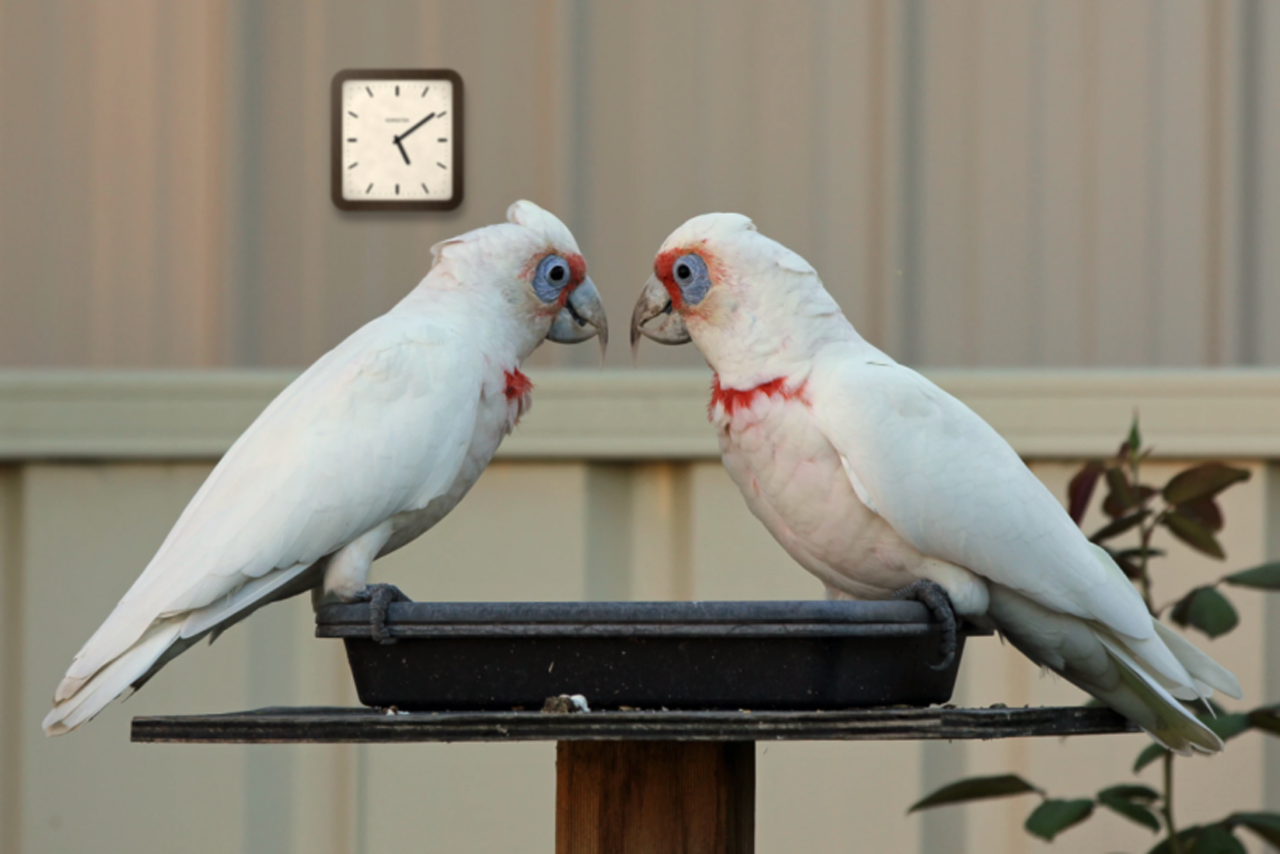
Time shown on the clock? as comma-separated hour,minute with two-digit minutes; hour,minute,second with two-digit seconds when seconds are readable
5,09
